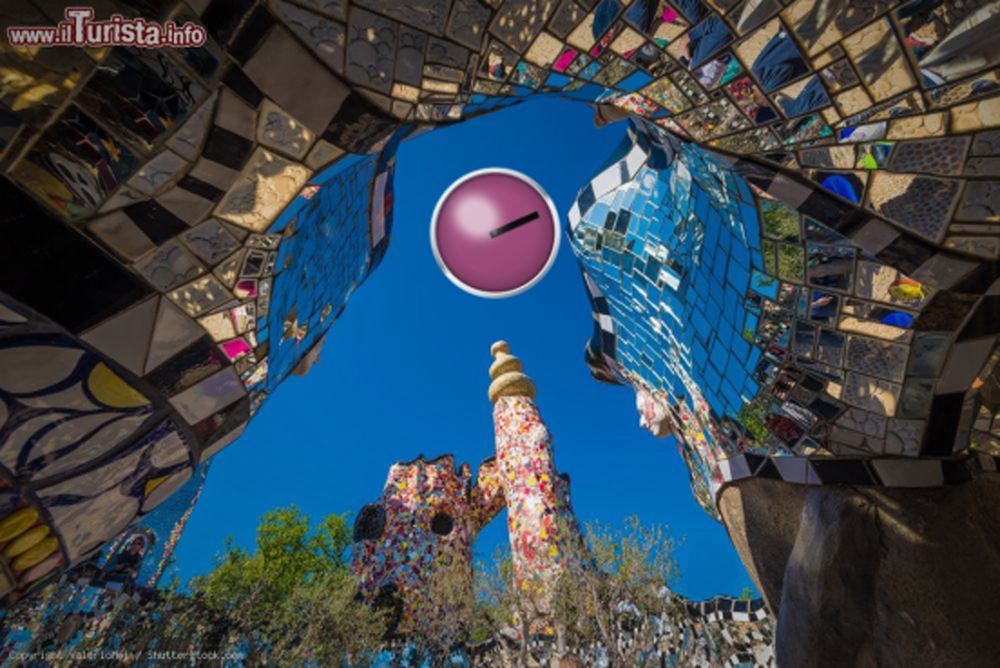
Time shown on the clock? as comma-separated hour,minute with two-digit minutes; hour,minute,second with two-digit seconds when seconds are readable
2,11
